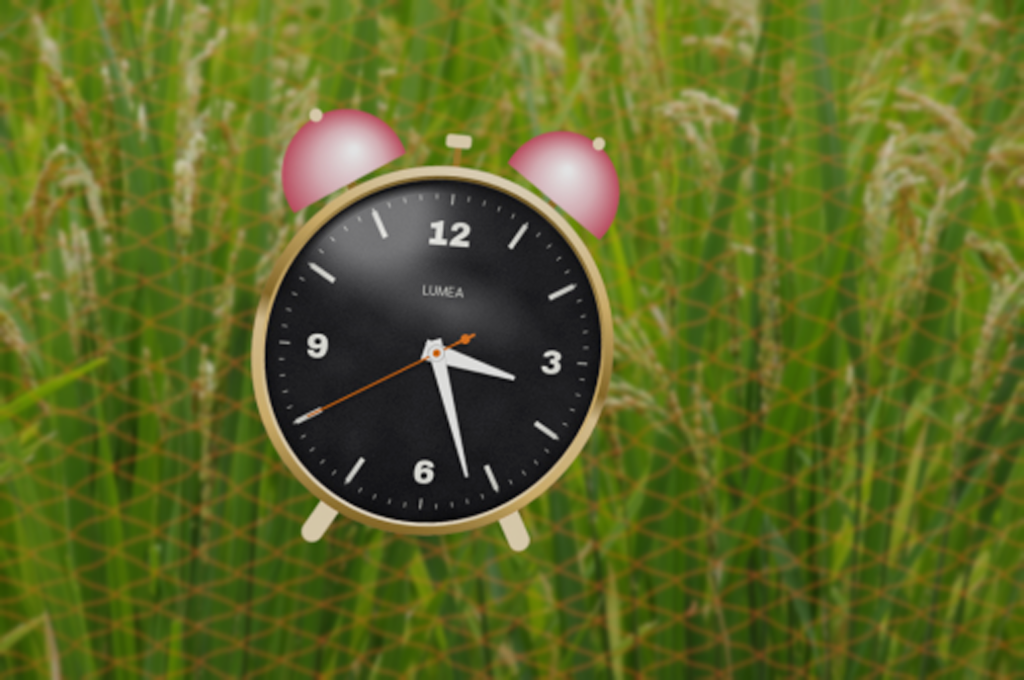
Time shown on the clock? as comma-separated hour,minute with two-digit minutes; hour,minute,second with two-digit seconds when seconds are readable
3,26,40
